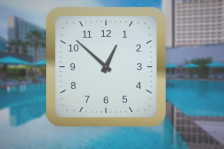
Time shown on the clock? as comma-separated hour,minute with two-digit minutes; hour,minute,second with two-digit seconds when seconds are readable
12,52
